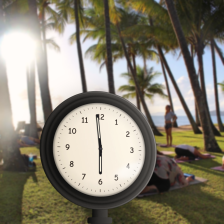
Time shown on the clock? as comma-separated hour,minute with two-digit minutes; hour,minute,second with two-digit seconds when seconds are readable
5,59
